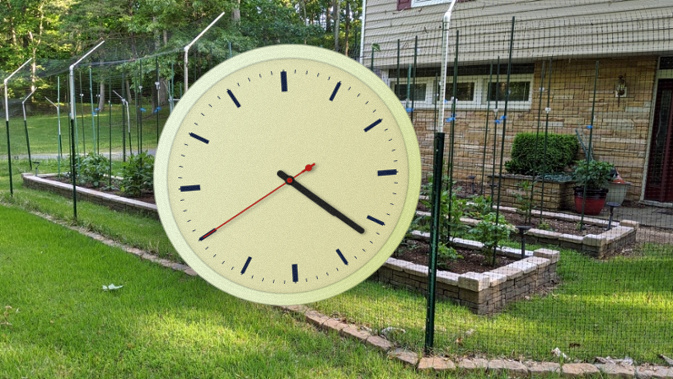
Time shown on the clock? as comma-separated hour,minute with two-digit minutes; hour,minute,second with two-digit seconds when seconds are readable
4,21,40
